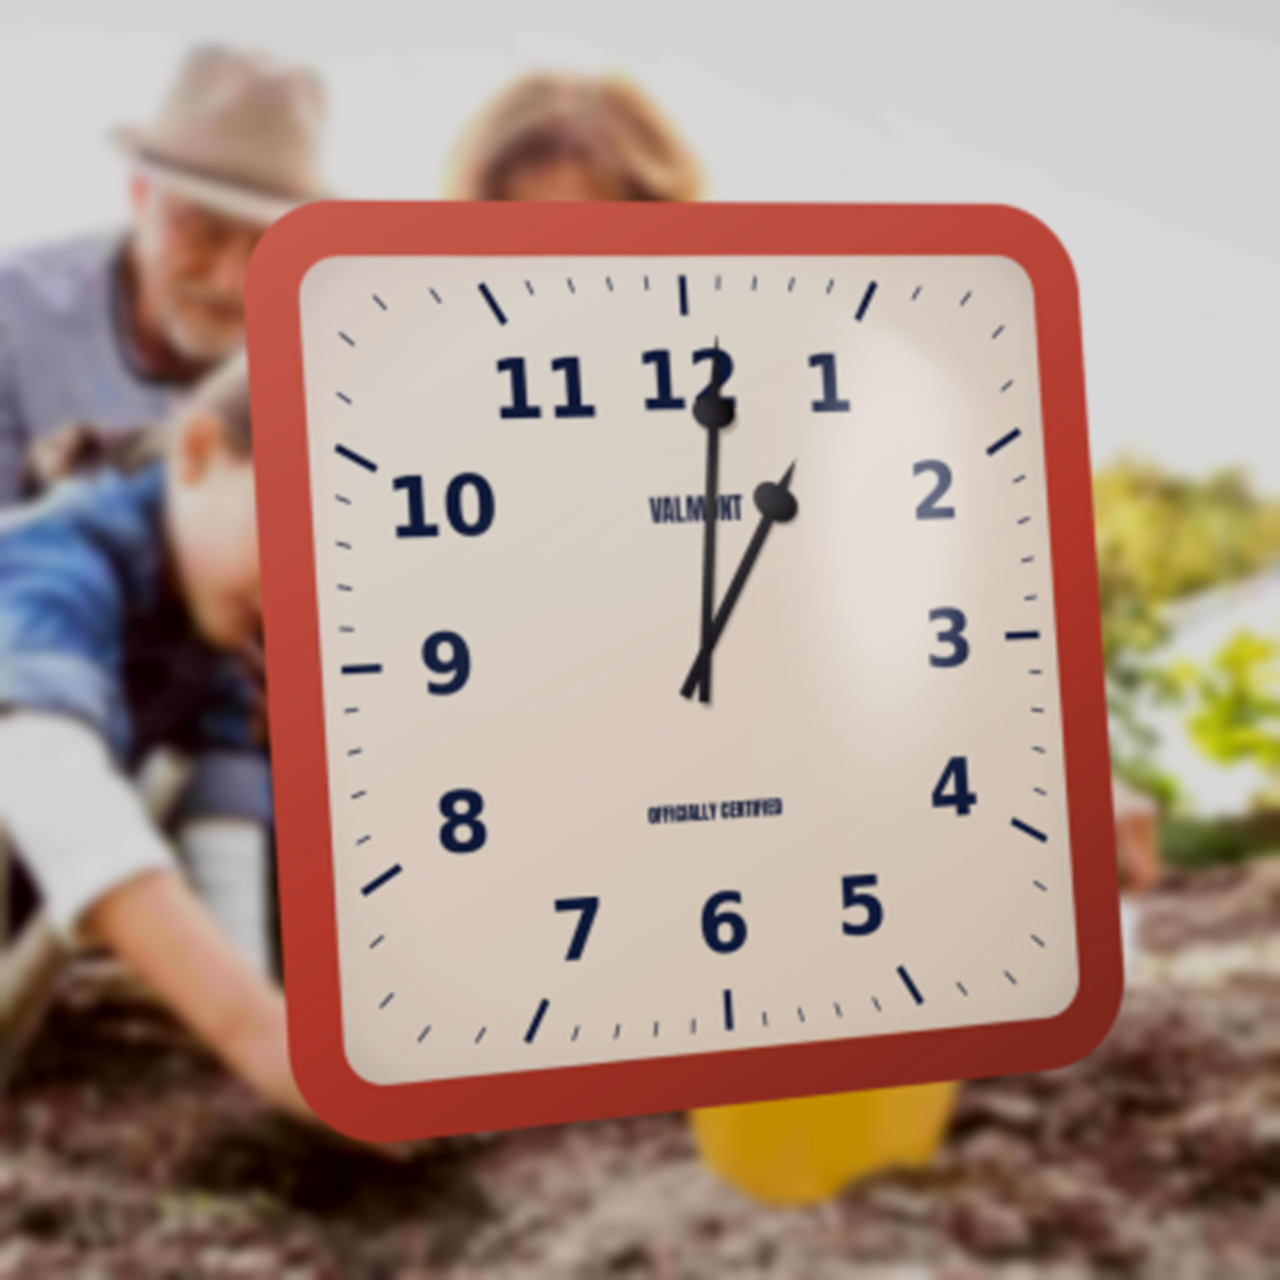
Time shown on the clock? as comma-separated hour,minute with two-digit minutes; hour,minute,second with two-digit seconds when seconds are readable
1,01
